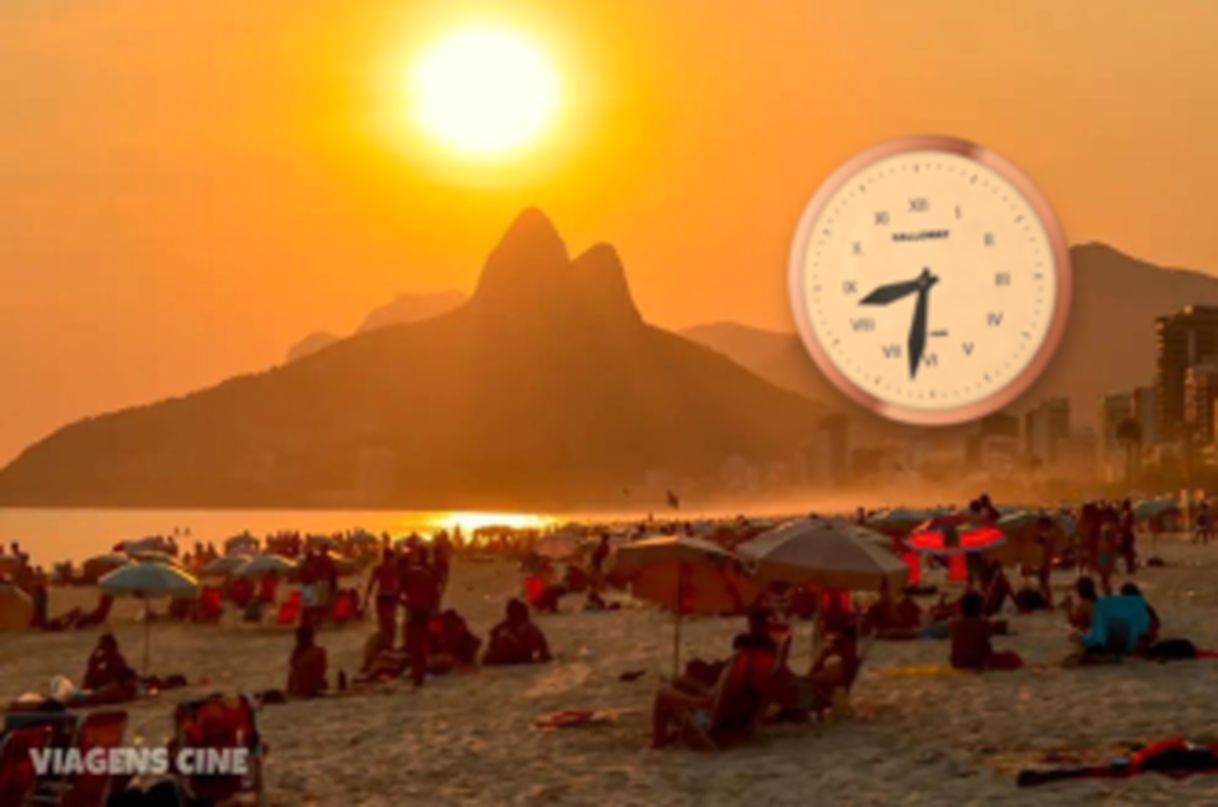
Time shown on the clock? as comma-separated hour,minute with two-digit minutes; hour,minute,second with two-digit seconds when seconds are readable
8,32
